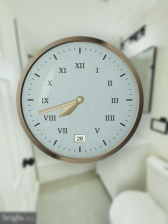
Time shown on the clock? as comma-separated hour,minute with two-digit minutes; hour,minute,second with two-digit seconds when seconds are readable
7,42
